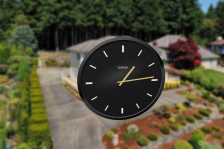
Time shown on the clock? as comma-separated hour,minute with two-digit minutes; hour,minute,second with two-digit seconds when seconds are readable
1,14
